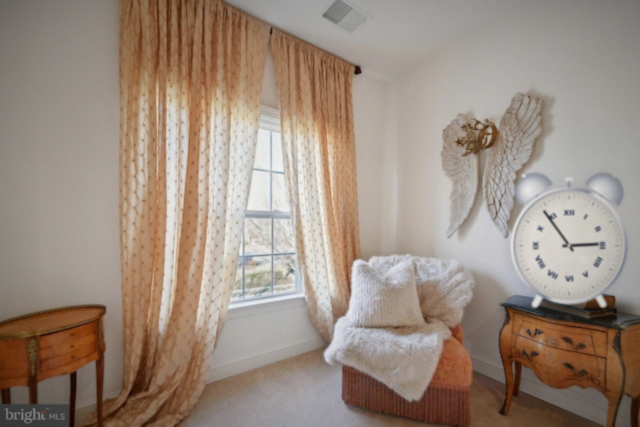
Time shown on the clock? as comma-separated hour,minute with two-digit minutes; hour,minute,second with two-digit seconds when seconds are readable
2,54
